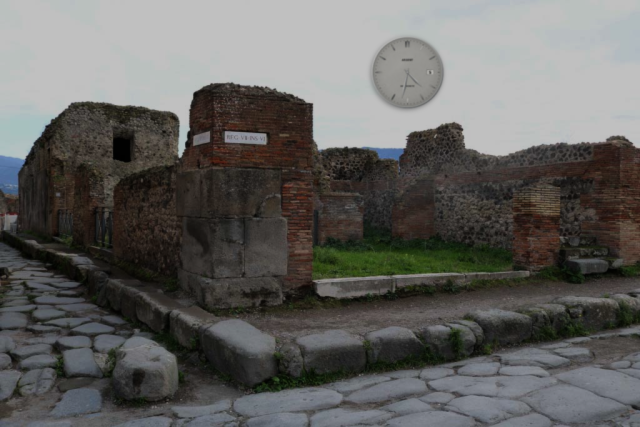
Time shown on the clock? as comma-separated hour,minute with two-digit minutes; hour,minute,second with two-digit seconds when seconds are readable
4,32
